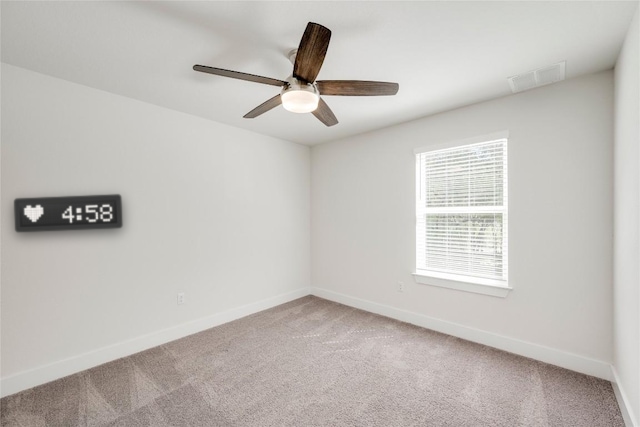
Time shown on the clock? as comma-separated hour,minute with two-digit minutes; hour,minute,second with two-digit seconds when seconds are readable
4,58
